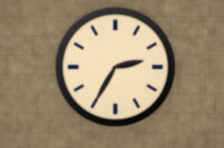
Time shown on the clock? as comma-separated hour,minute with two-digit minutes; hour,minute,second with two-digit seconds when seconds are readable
2,35
